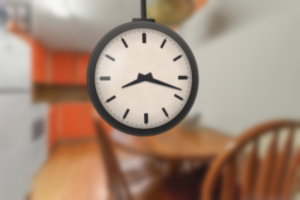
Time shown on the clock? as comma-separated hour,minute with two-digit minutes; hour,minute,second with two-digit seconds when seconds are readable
8,18
